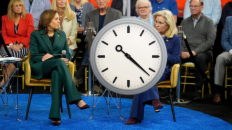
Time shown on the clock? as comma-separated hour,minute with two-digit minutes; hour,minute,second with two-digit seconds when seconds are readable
10,22
